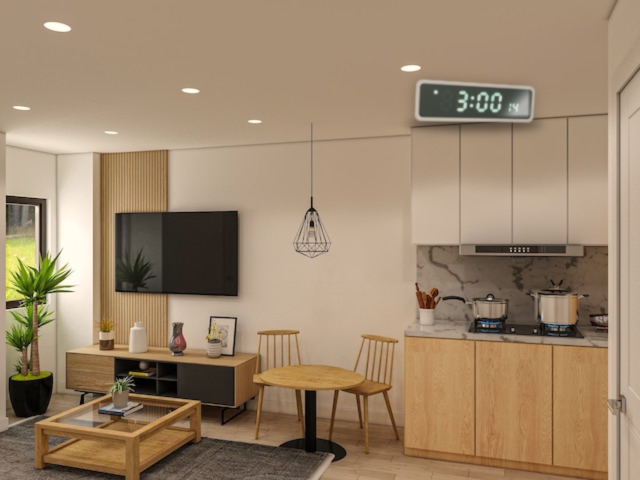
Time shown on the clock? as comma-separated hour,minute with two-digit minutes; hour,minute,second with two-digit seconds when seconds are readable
3,00,14
